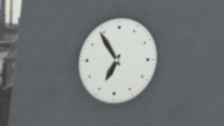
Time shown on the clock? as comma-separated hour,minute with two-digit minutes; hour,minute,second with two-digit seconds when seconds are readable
6,54
